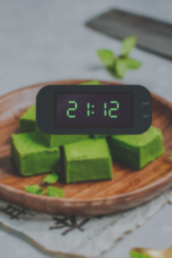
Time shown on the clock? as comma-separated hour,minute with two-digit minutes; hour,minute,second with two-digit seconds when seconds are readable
21,12
